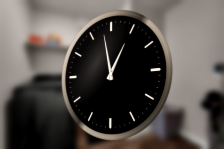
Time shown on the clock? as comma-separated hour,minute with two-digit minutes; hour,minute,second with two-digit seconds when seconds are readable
12,58
